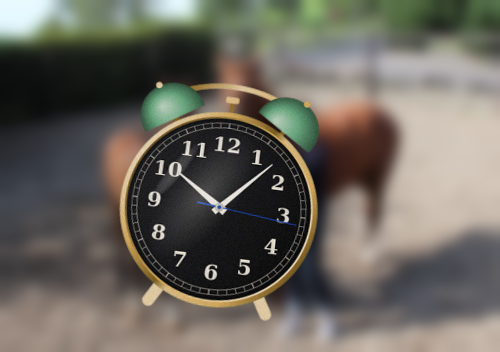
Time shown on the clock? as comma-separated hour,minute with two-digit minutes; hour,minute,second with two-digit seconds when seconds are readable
10,07,16
